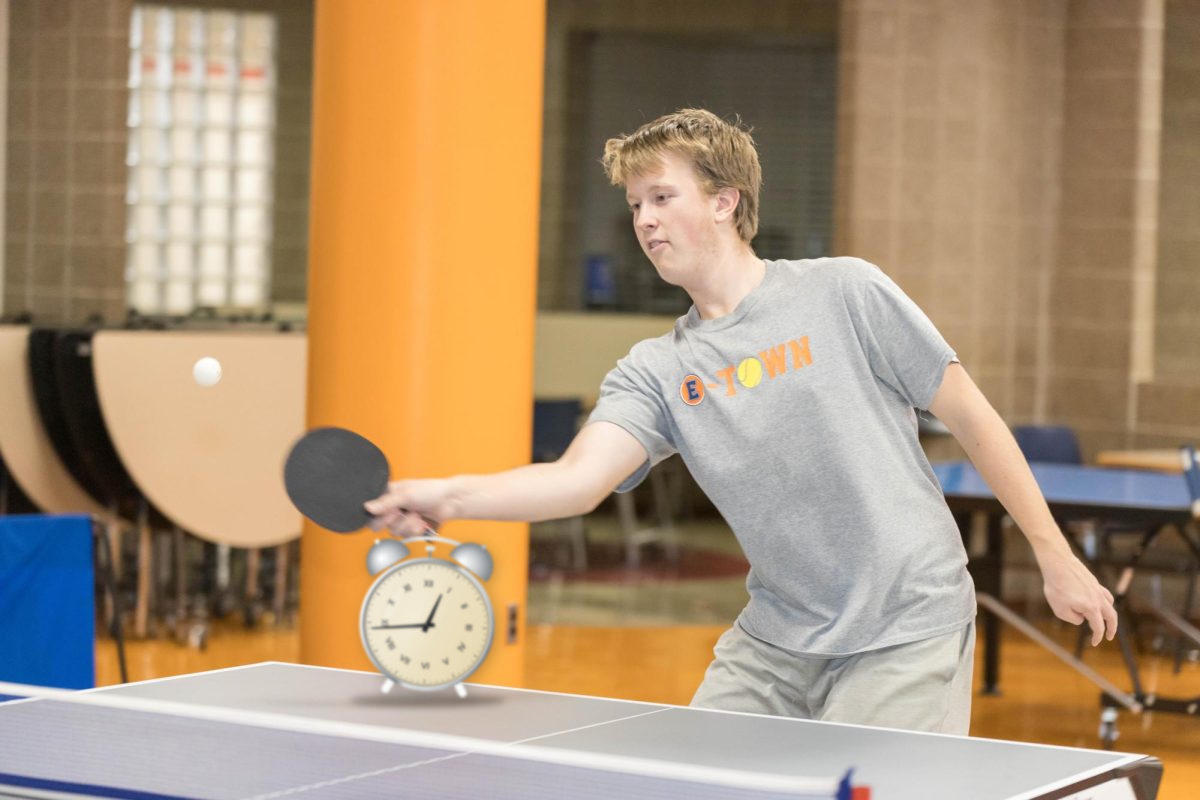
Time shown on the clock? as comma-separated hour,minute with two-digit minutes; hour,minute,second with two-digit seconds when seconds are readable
12,44
